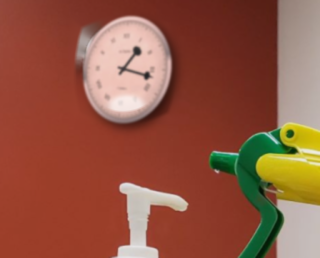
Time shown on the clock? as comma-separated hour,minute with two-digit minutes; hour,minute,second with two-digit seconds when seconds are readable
1,17
